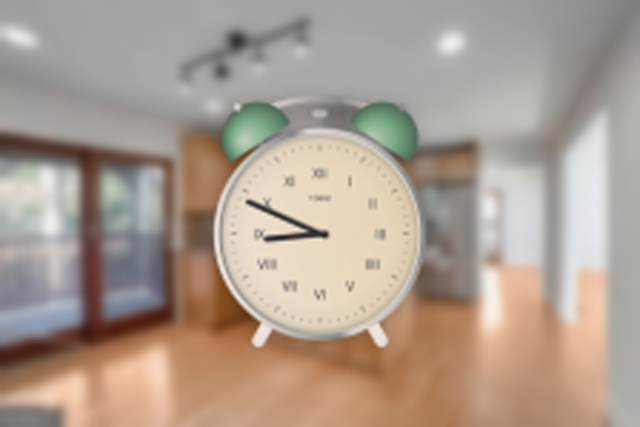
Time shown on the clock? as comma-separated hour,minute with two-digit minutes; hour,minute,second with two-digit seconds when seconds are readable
8,49
